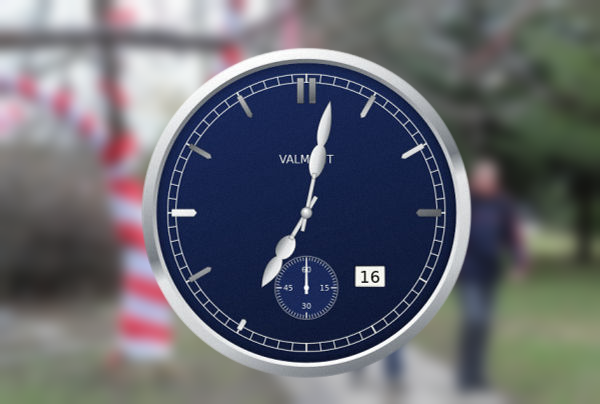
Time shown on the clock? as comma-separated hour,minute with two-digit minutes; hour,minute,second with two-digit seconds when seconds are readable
7,02
